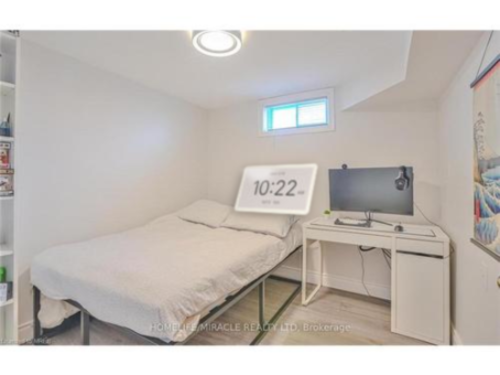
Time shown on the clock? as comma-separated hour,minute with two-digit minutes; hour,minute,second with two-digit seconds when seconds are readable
10,22
